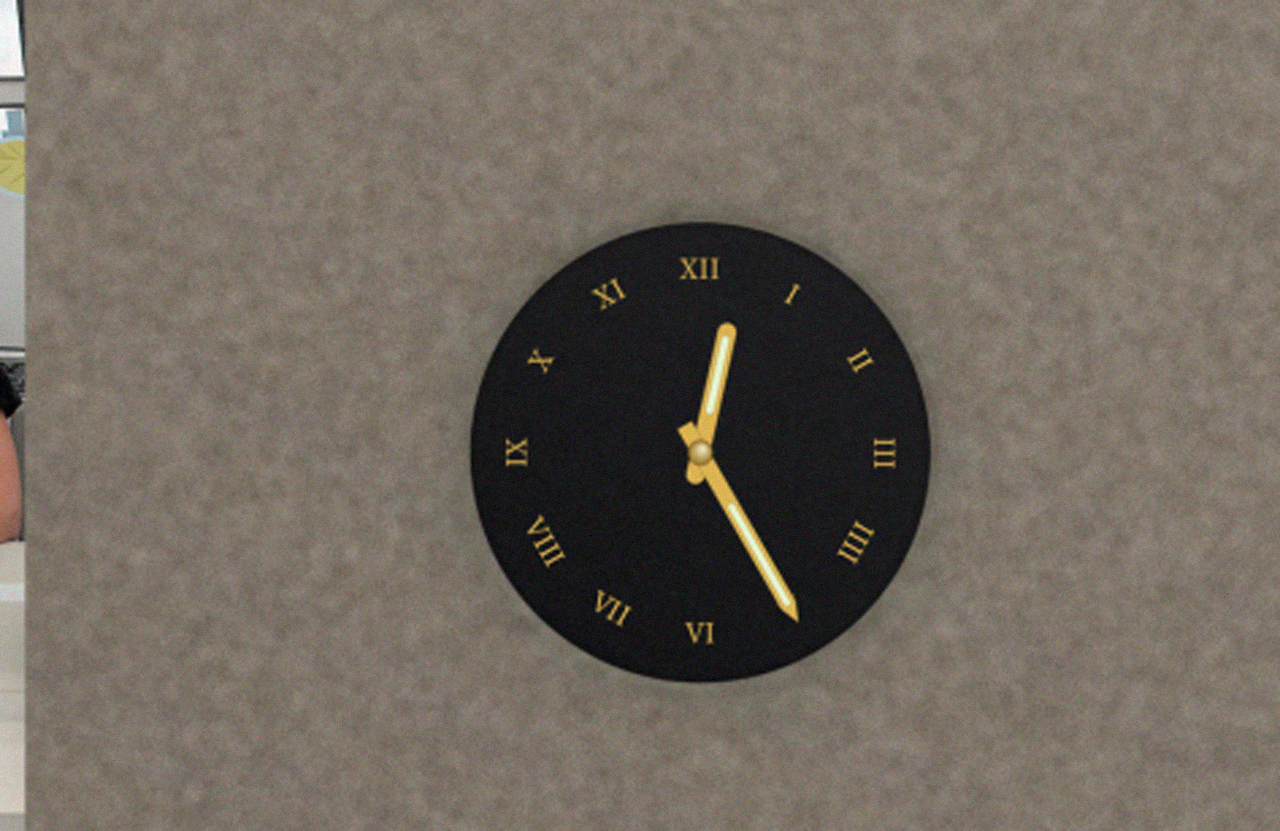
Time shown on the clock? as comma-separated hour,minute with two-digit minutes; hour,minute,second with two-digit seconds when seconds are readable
12,25
